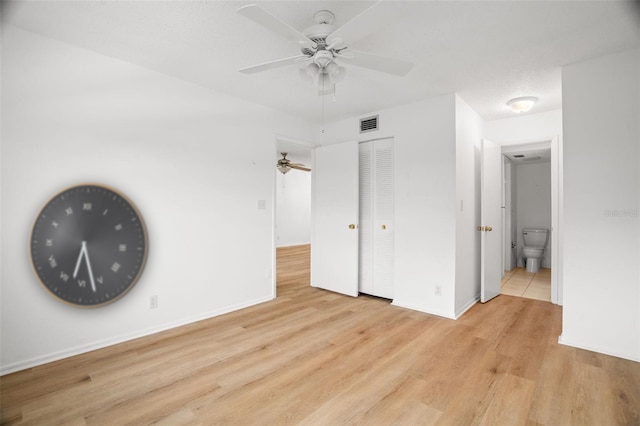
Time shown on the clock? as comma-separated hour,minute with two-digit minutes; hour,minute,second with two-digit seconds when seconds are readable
6,27
